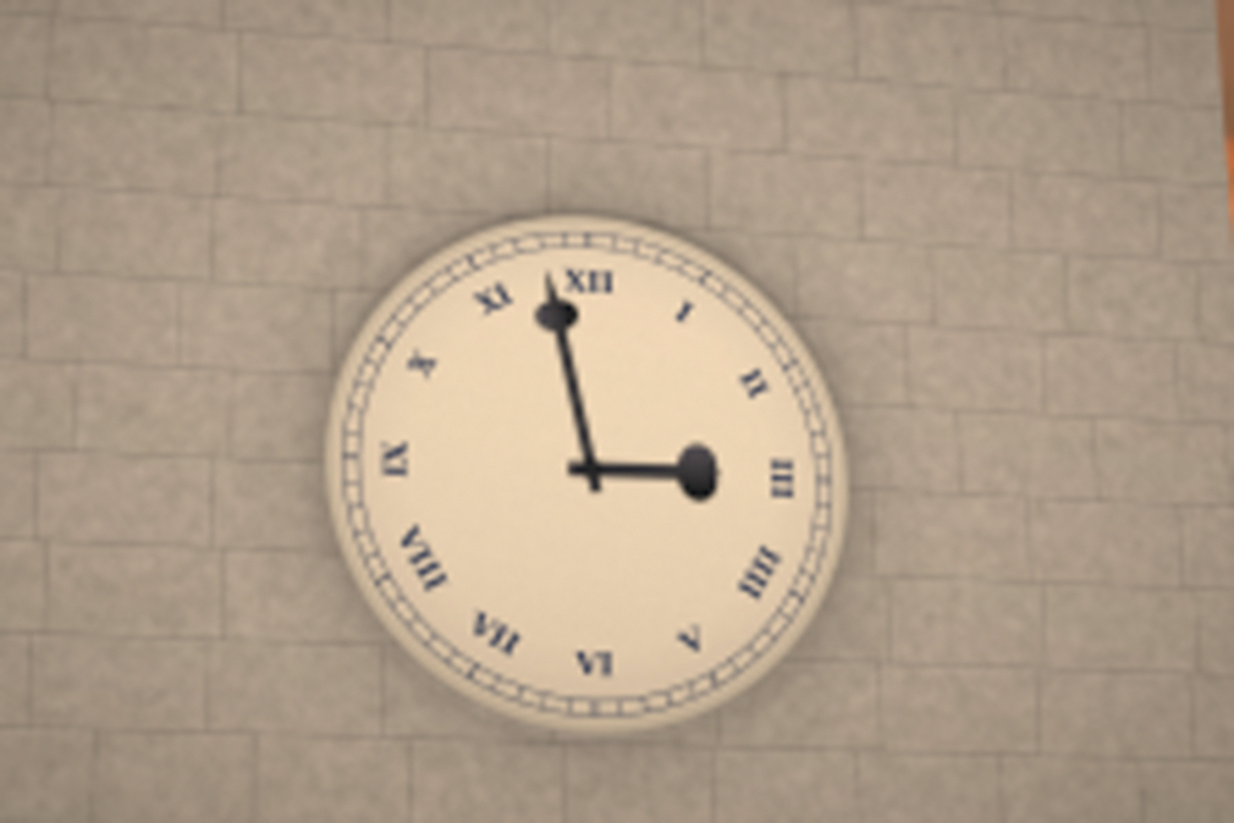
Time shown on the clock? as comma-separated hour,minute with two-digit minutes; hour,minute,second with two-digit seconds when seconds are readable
2,58
